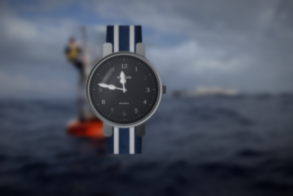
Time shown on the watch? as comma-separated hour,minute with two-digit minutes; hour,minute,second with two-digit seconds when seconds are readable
11,47
